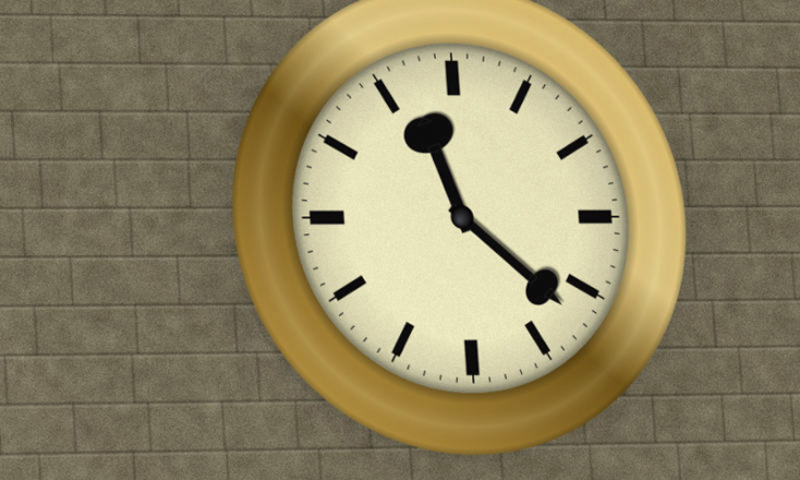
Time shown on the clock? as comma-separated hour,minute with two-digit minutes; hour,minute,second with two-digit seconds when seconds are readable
11,22
